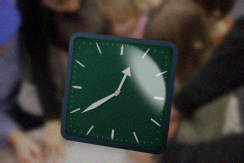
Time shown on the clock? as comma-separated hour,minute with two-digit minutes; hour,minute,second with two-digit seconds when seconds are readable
12,39
